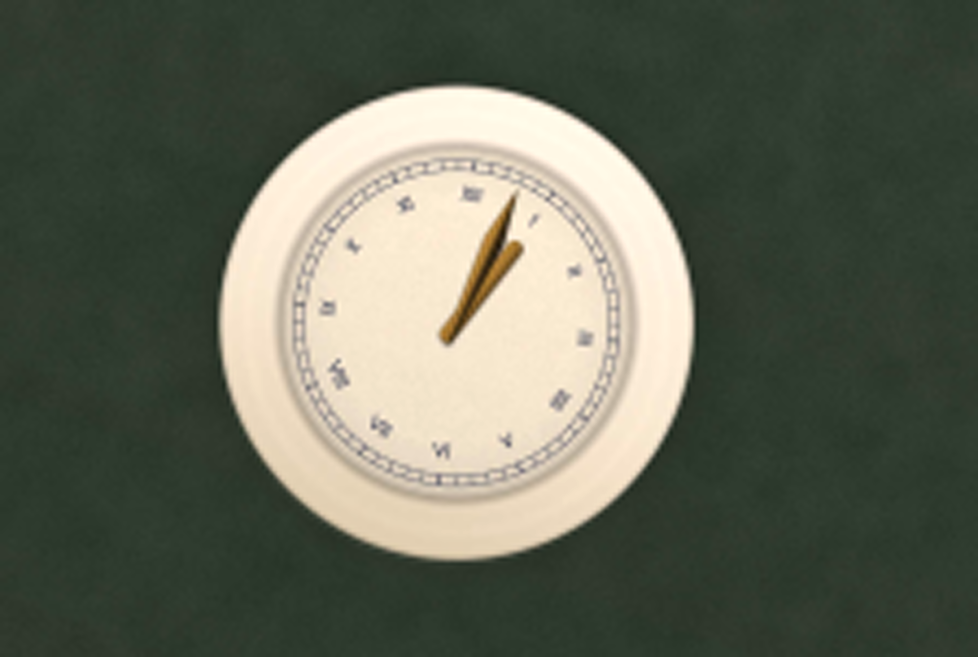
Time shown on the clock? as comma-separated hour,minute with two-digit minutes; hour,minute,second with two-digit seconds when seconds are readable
1,03
